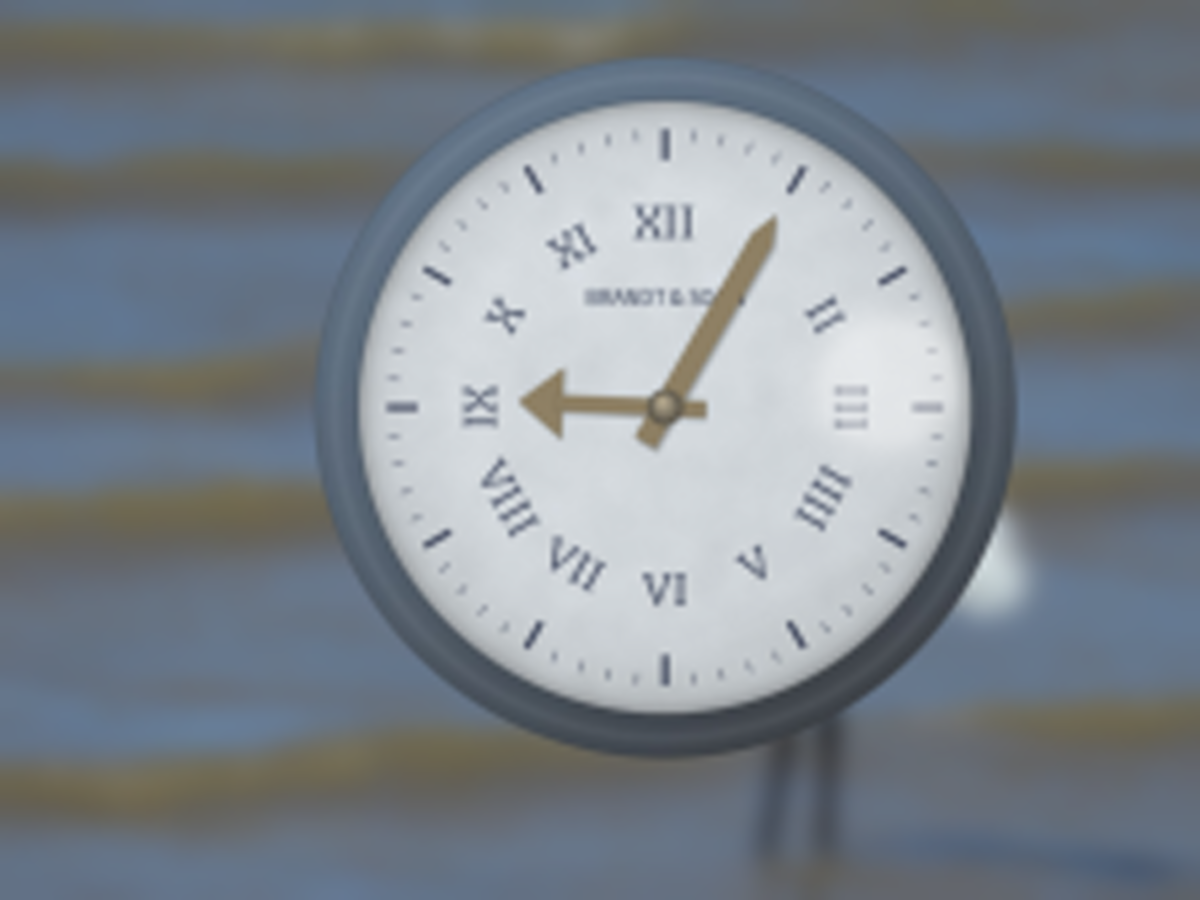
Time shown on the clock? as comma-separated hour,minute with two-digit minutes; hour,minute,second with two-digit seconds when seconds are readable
9,05
